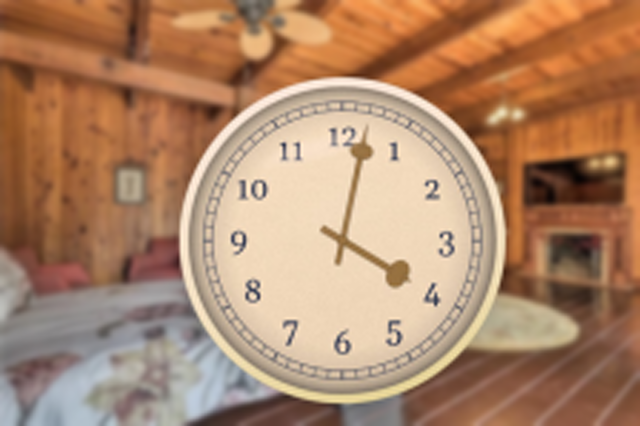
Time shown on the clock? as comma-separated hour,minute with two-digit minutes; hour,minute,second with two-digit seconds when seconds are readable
4,02
